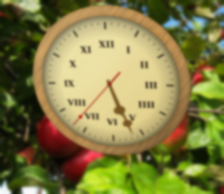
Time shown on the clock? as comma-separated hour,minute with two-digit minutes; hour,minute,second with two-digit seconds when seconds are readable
5,26,37
